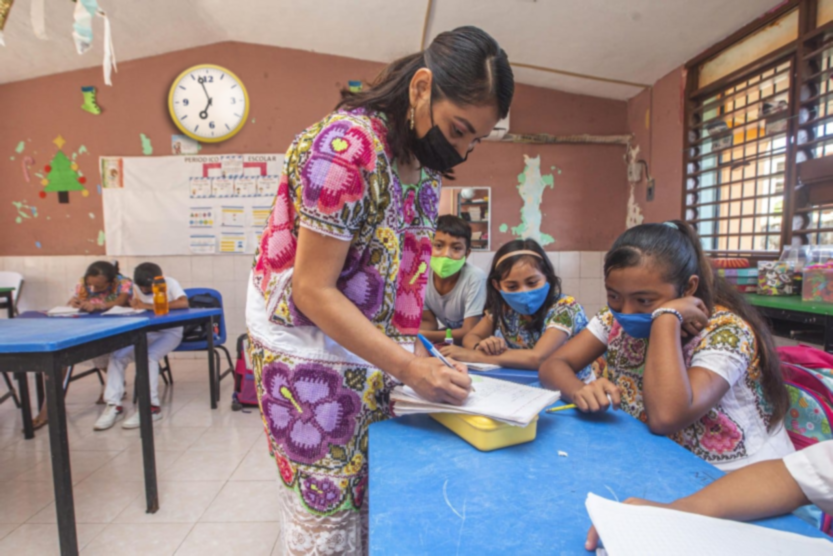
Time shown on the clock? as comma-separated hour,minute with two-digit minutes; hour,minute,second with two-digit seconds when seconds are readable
6,57
